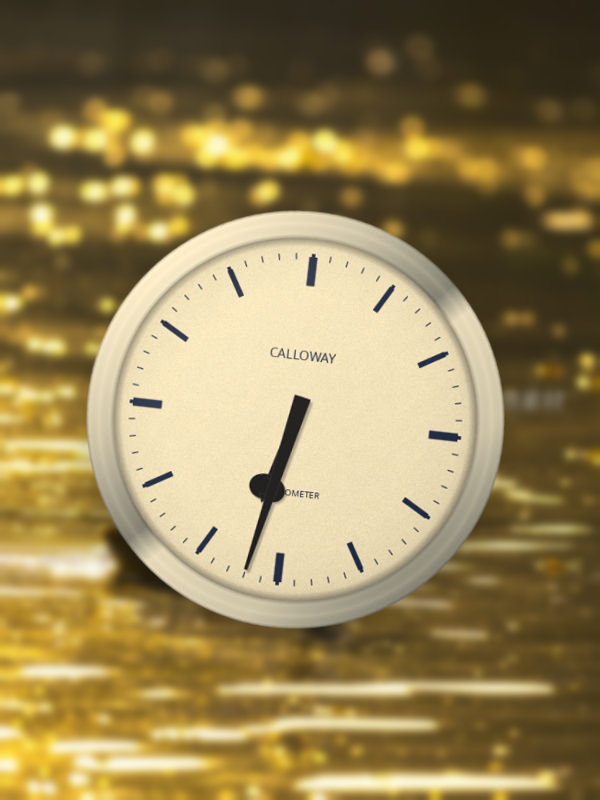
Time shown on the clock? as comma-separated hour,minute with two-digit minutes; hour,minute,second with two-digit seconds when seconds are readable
6,32
